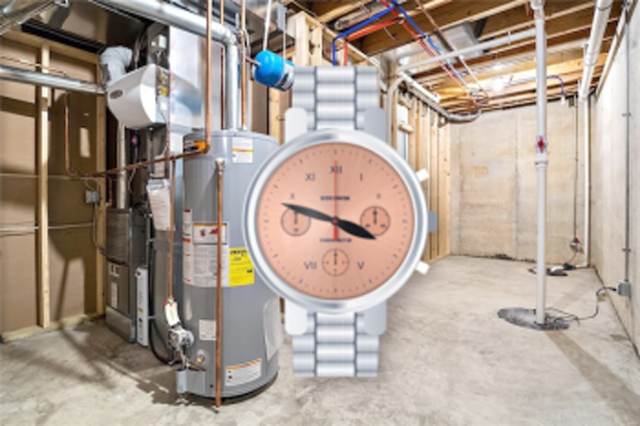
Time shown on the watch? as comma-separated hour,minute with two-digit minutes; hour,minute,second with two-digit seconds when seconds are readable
3,48
